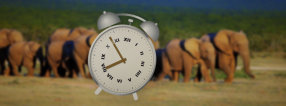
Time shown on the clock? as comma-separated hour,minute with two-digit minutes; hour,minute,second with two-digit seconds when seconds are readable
7,53
